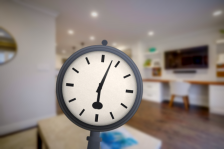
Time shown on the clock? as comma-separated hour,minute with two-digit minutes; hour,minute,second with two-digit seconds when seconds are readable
6,03
